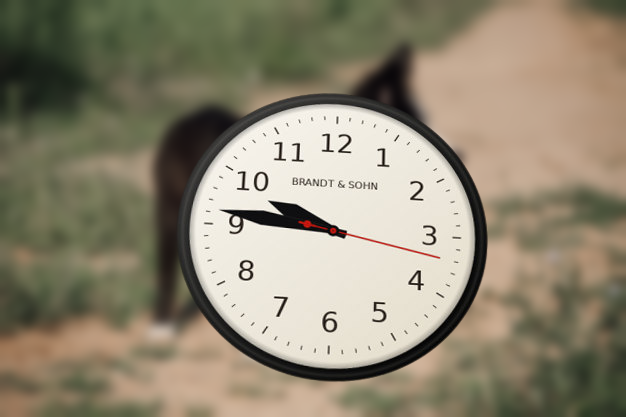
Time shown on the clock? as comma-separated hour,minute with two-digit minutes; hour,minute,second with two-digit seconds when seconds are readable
9,46,17
